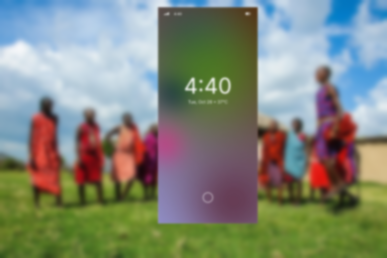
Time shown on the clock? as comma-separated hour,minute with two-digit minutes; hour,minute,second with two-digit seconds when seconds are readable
4,40
